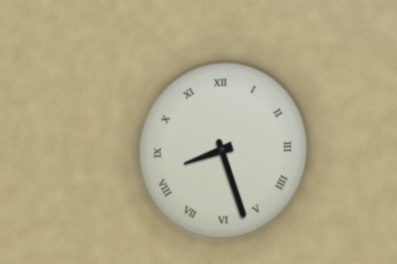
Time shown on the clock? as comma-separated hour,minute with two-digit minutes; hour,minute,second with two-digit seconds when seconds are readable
8,27
